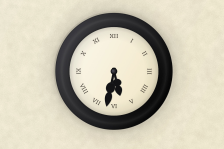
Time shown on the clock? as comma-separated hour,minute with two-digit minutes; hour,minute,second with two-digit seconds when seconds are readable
5,32
